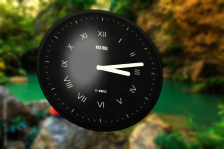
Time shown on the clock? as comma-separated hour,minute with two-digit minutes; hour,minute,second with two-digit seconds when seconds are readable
3,13
